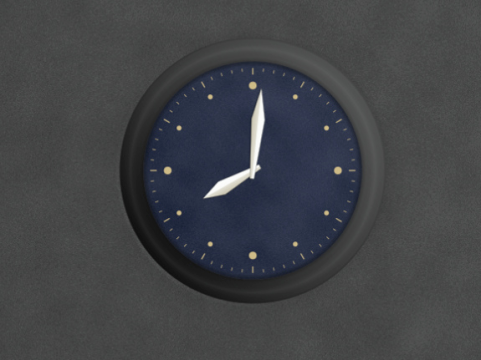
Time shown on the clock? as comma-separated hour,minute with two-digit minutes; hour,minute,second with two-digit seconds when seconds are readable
8,01
